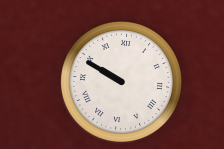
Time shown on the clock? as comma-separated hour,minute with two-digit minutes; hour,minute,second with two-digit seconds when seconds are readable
9,49
